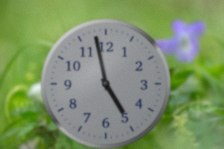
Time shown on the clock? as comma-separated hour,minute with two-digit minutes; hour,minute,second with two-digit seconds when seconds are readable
4,58
